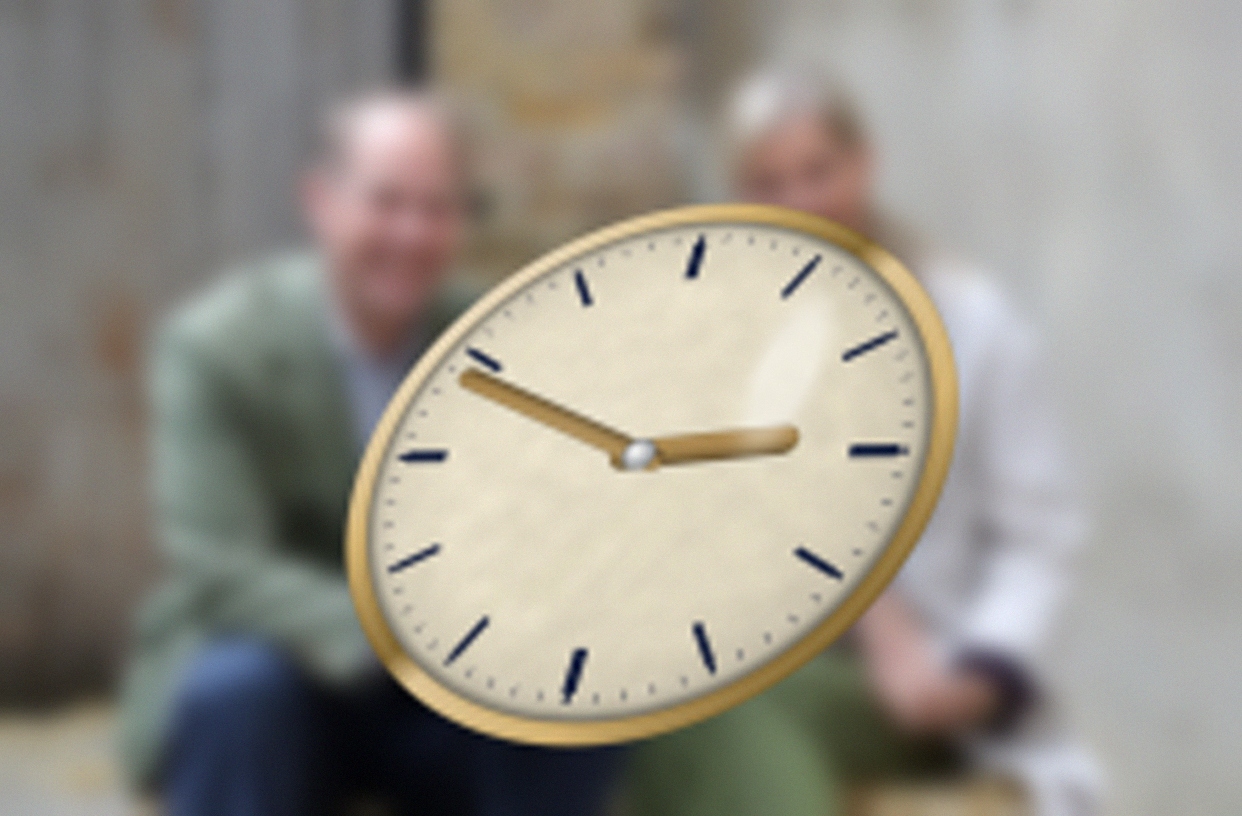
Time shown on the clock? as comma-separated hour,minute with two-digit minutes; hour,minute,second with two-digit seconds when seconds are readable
2,49
